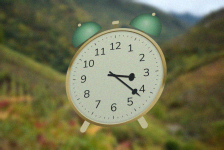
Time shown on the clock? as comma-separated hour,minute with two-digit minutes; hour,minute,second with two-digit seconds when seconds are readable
3,22
